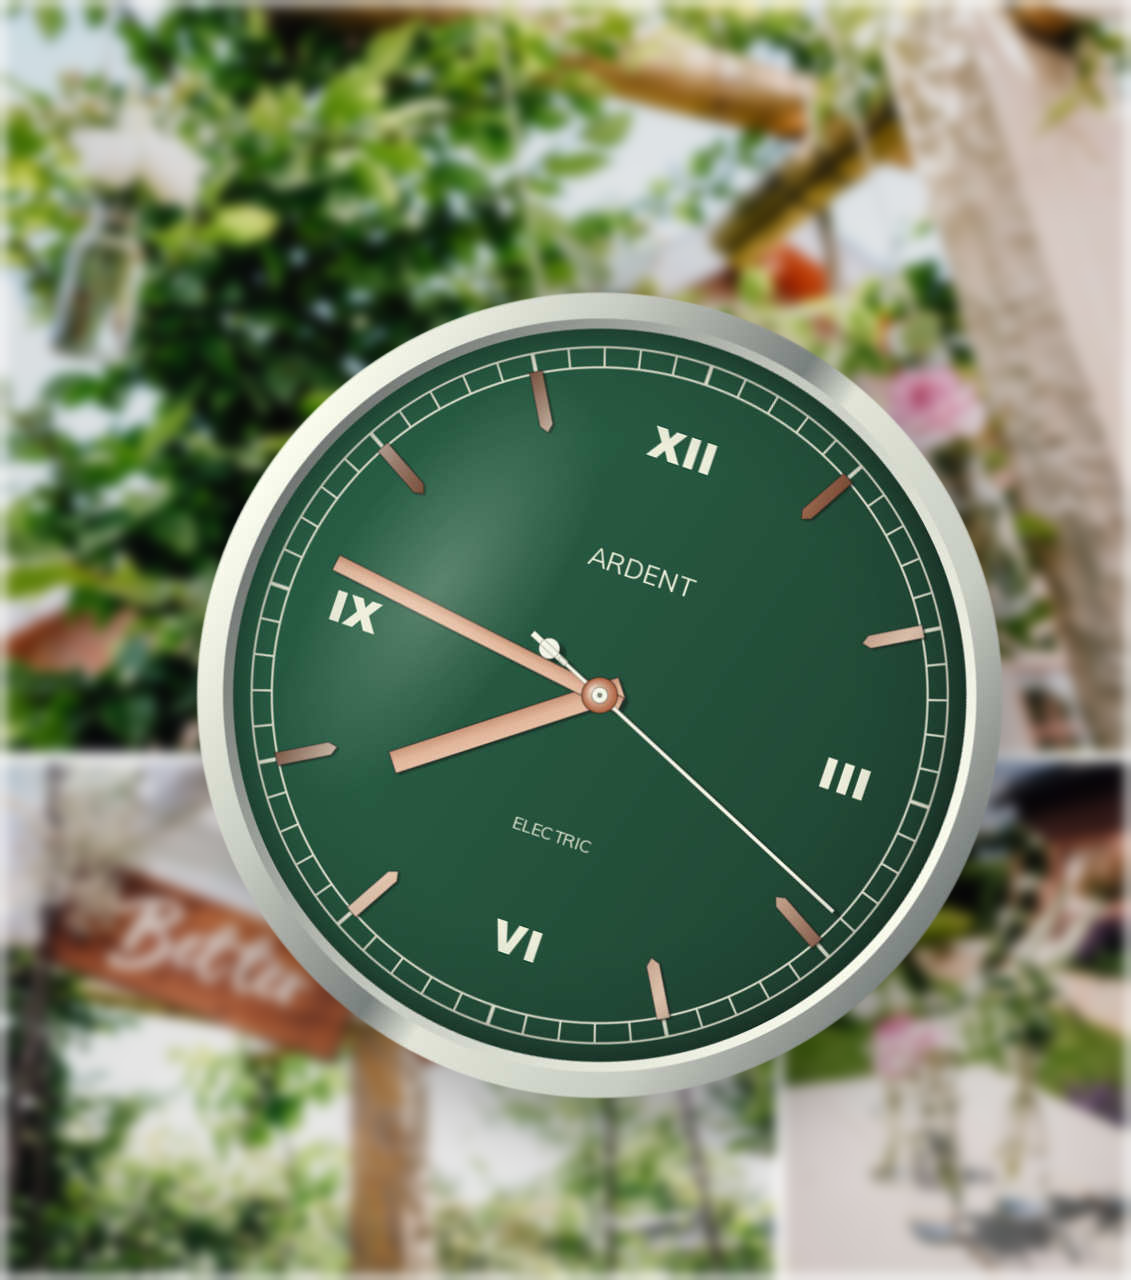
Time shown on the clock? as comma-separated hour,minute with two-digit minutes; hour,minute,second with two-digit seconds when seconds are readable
7,46,19
